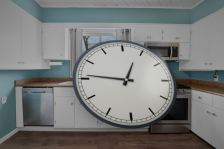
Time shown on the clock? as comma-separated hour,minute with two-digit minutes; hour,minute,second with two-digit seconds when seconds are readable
12,46
